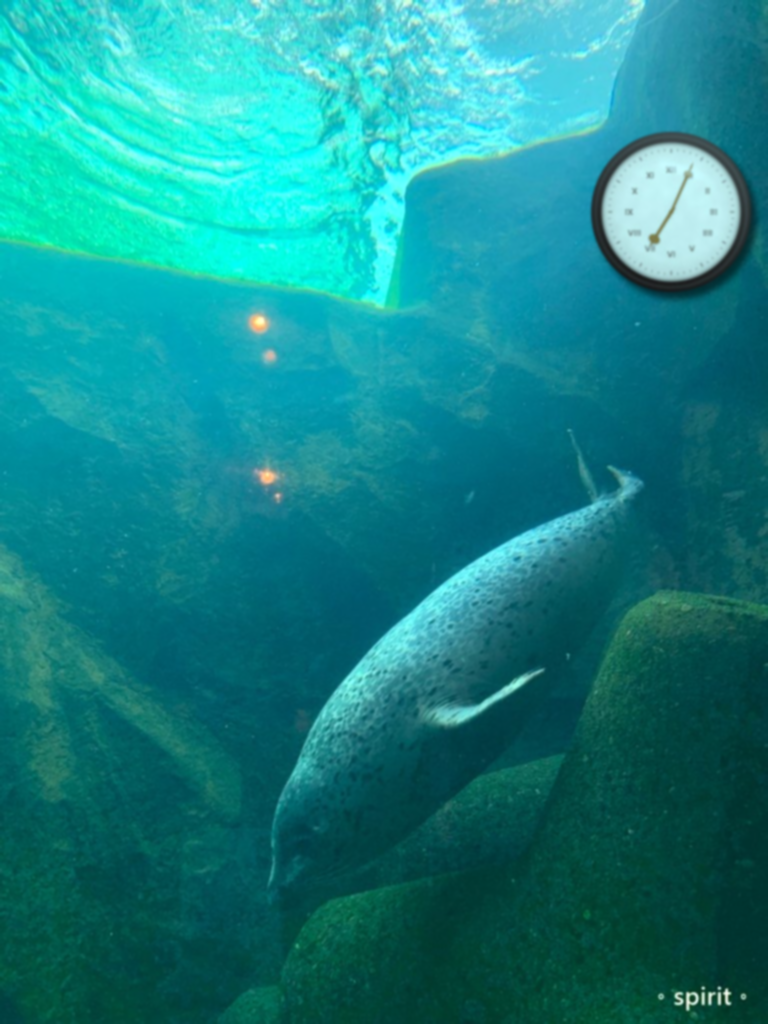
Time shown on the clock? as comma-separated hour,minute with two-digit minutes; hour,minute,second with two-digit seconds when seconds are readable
7,04
